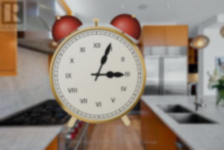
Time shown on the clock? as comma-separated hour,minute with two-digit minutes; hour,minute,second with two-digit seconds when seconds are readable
3,04
